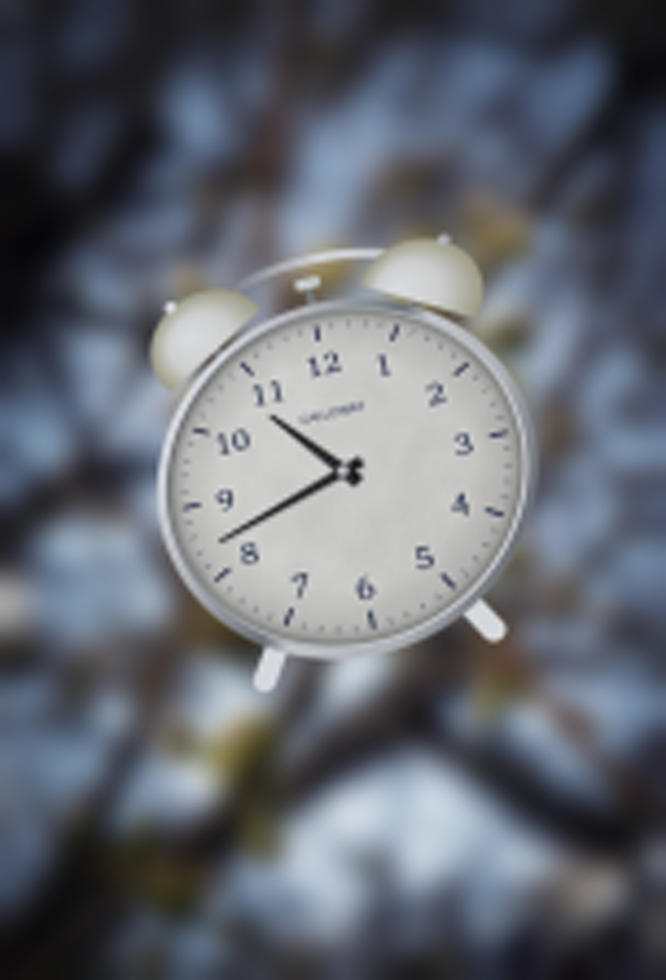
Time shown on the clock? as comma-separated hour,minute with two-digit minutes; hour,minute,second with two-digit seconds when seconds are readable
10,42
